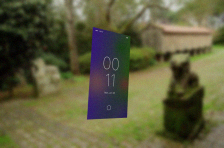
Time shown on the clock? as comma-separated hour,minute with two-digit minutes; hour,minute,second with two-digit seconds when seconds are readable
0,11
